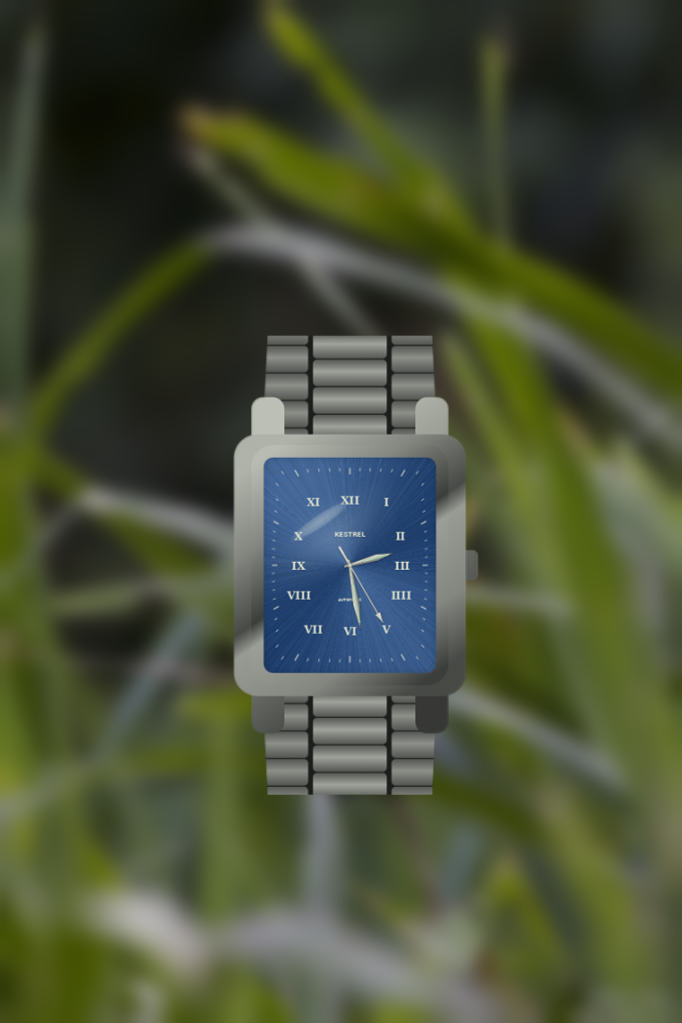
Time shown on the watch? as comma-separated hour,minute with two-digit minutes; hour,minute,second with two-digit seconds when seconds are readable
2,28,25
